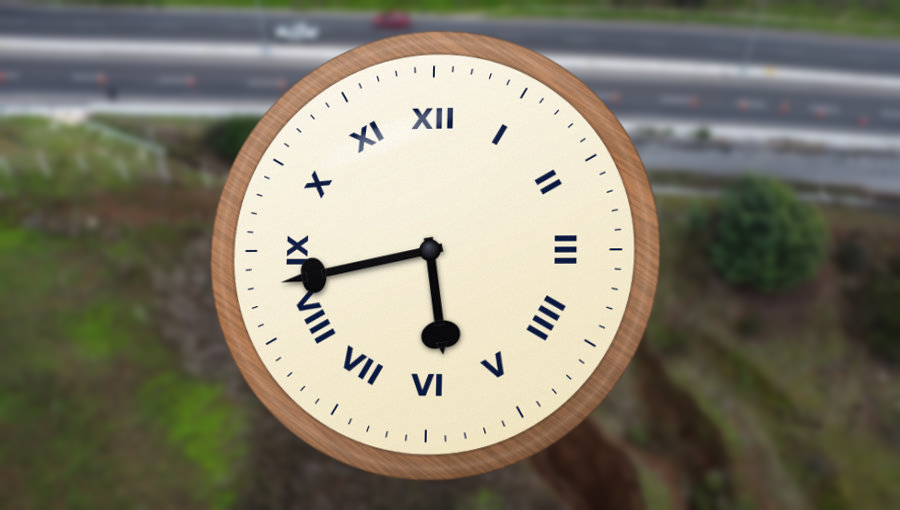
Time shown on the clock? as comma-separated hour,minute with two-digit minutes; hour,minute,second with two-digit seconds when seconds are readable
5,43
